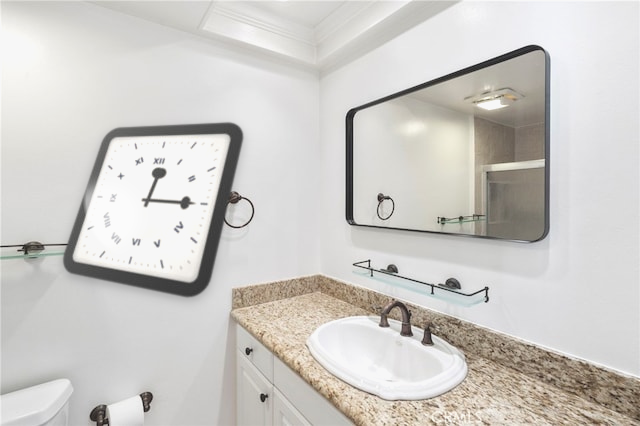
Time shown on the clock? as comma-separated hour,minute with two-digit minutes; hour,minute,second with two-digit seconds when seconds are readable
12,15
